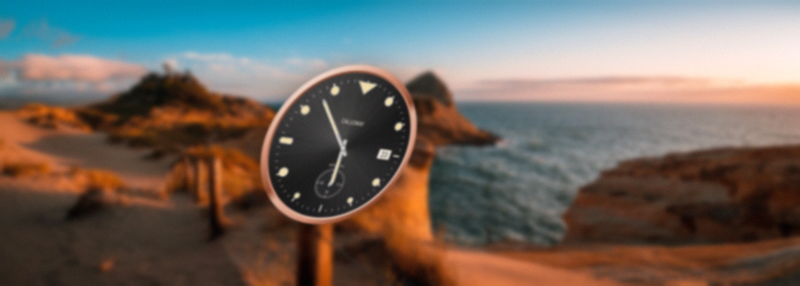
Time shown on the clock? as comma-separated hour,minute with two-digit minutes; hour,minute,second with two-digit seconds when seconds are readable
5,53
